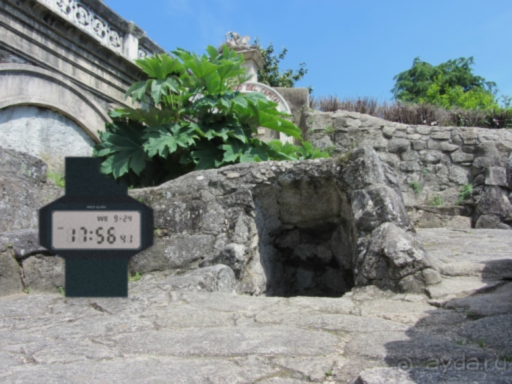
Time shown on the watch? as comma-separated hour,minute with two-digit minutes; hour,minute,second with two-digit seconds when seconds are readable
17,56,41
